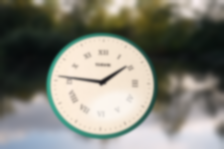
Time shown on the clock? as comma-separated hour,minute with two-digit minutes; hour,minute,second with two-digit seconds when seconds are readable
1,46
